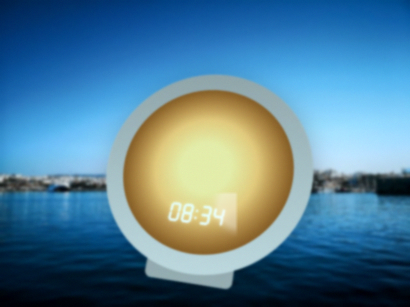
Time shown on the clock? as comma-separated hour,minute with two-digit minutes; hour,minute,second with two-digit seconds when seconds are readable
8,34
